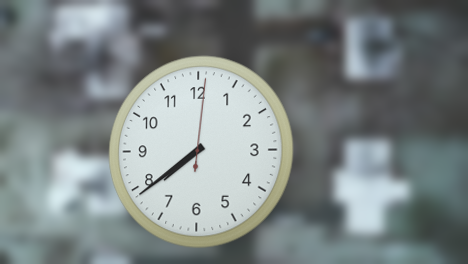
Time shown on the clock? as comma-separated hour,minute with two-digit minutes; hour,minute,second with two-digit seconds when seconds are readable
7,39,01
